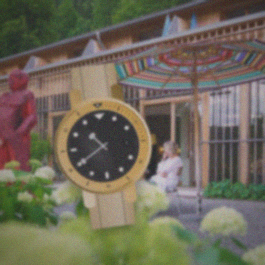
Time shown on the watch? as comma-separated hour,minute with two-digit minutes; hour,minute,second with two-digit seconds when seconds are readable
10,40
